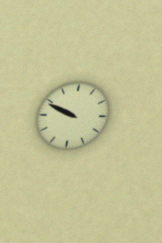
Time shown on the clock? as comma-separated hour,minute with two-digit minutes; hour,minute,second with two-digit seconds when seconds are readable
9,49
